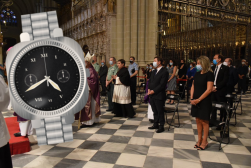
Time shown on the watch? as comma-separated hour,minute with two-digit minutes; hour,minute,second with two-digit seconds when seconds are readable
4,41
